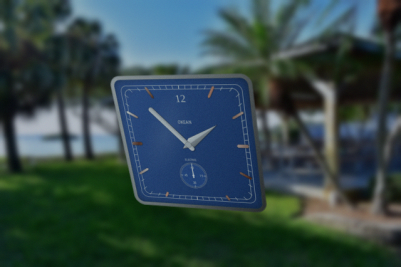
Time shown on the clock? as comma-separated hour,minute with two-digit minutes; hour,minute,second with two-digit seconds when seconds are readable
1,53
